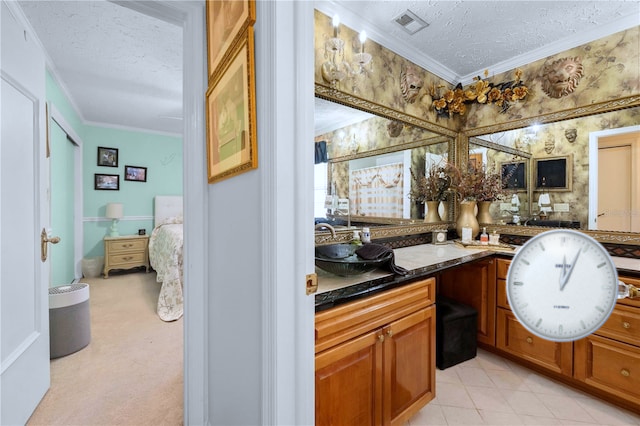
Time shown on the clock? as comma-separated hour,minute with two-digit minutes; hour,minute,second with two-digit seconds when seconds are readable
12,04
